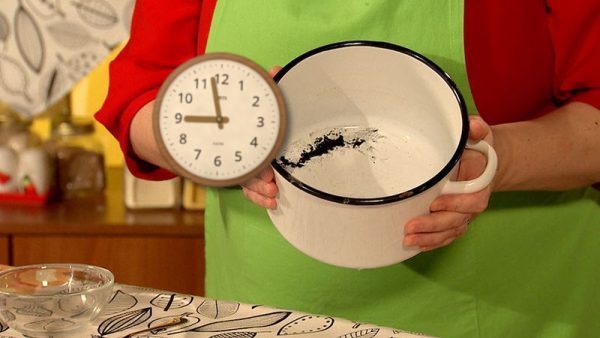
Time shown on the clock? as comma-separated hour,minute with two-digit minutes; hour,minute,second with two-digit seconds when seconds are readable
8,58
